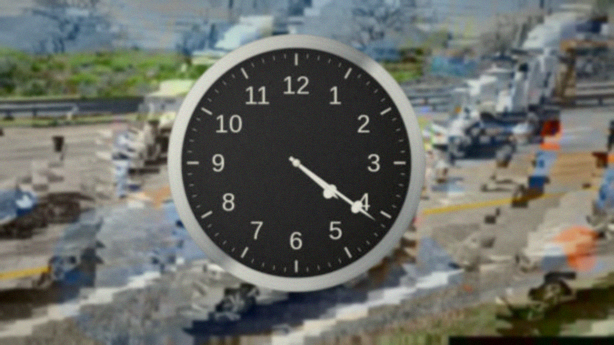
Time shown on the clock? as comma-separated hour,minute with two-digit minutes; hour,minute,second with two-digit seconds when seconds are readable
4,21
